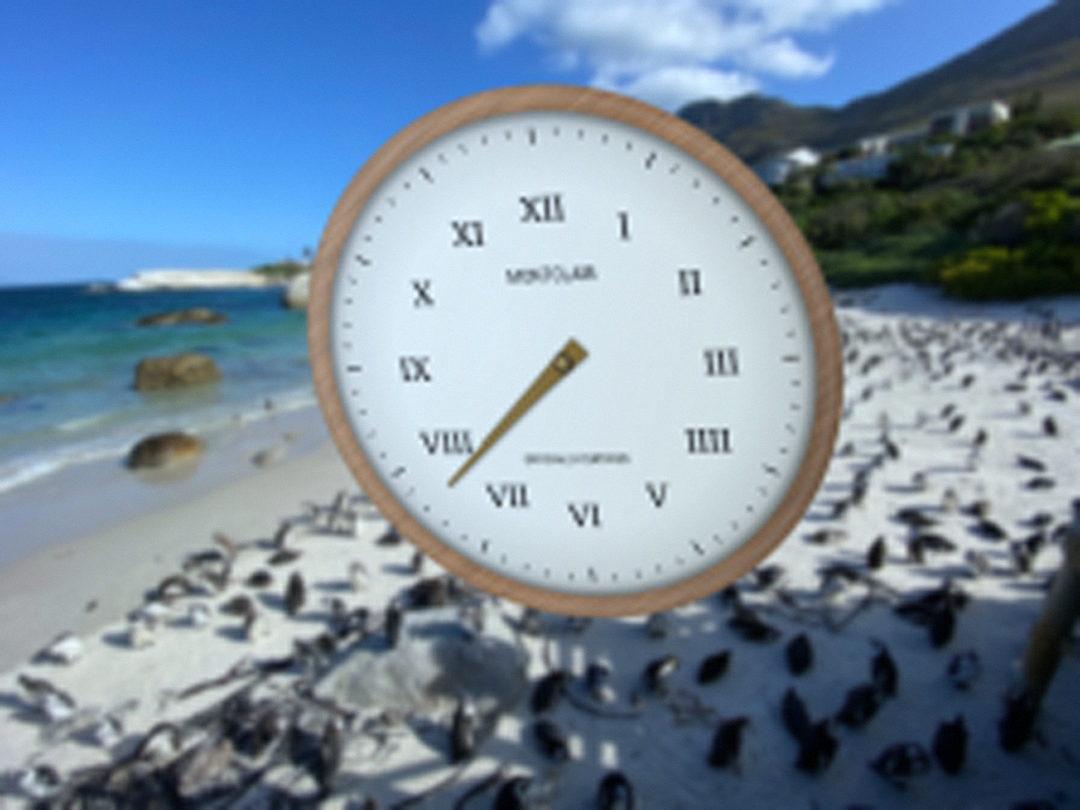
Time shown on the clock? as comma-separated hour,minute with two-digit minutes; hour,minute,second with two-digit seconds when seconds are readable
7,38
